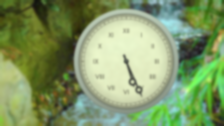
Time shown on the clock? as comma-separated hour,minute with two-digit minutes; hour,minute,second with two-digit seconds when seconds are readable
5,26
